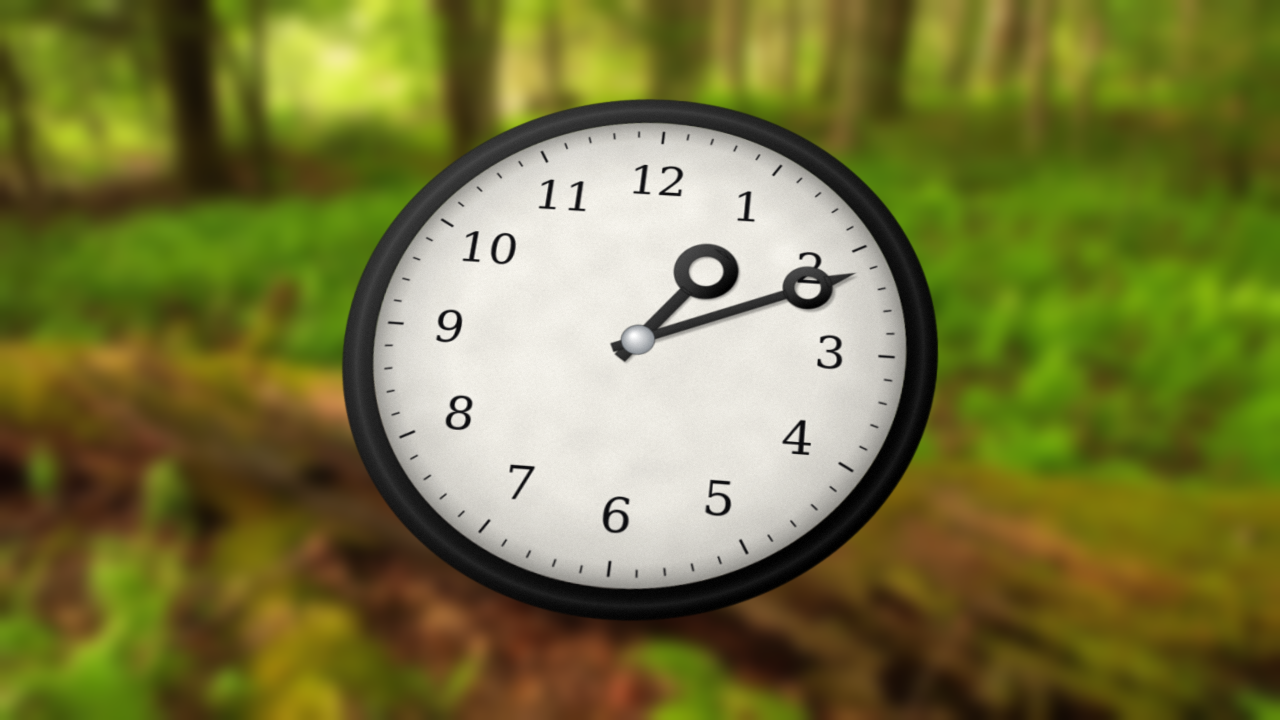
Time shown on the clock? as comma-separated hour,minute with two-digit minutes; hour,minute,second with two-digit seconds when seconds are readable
1,11
